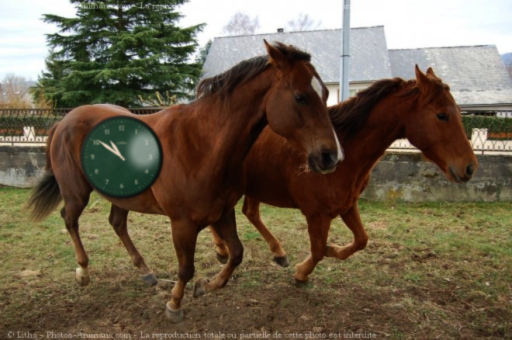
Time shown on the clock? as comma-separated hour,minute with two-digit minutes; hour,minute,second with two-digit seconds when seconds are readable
10,51
